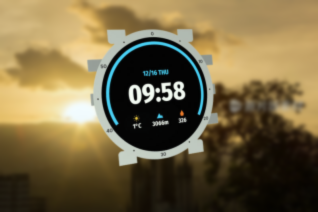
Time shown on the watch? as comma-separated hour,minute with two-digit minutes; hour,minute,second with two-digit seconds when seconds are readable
9,58
